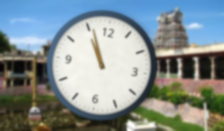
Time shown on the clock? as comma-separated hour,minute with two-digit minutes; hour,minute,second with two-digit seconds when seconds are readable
10,56
